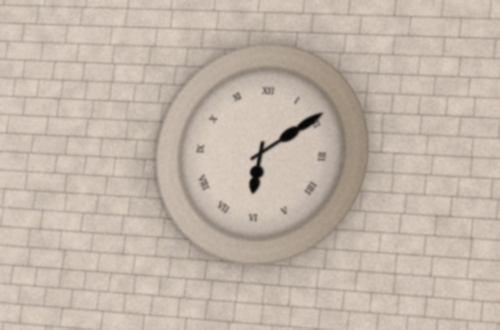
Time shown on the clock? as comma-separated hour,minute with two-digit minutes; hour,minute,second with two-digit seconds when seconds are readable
6,09
